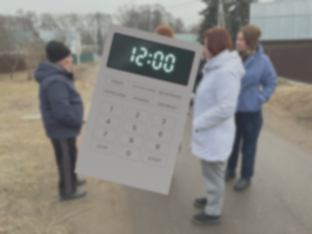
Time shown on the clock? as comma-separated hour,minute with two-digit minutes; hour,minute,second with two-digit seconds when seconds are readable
12,00
